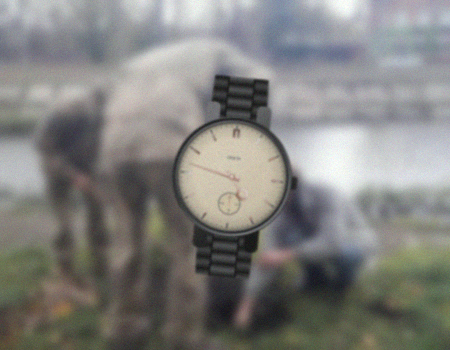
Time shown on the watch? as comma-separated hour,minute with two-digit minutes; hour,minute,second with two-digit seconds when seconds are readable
4,47
